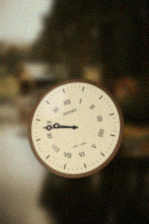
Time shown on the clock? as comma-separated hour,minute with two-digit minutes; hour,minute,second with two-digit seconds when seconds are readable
9,48
